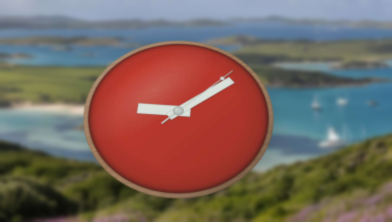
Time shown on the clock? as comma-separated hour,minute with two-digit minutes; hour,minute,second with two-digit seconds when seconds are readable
9,09,08
